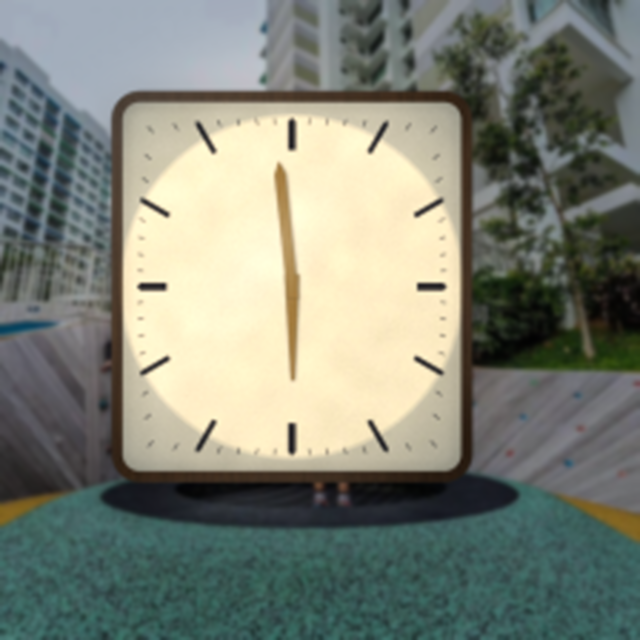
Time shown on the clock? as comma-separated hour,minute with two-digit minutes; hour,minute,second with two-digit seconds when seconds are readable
5,59
